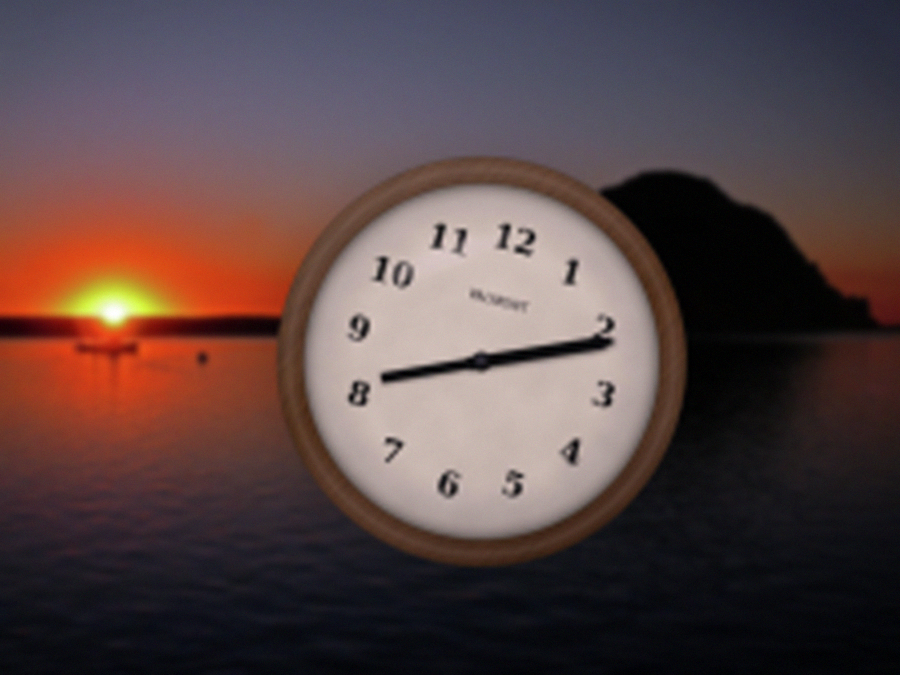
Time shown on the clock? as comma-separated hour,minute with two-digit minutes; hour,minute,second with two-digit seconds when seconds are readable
8,11
